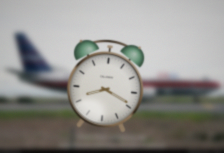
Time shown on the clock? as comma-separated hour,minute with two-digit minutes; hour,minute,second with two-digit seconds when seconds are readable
8,19
